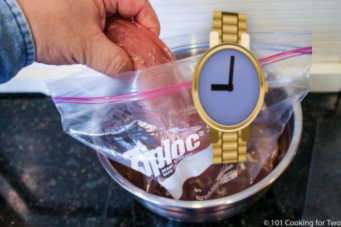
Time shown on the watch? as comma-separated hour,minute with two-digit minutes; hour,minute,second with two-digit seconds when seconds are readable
9,01
